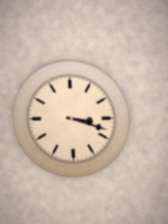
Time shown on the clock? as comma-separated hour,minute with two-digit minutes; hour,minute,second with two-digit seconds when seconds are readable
3,18
